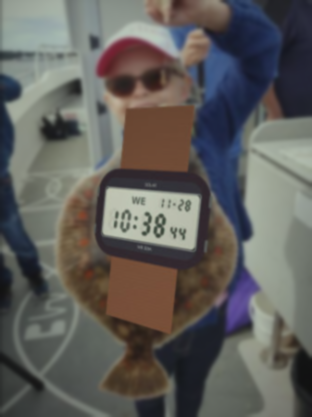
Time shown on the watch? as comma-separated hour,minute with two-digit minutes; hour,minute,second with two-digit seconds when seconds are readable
10,38,44
